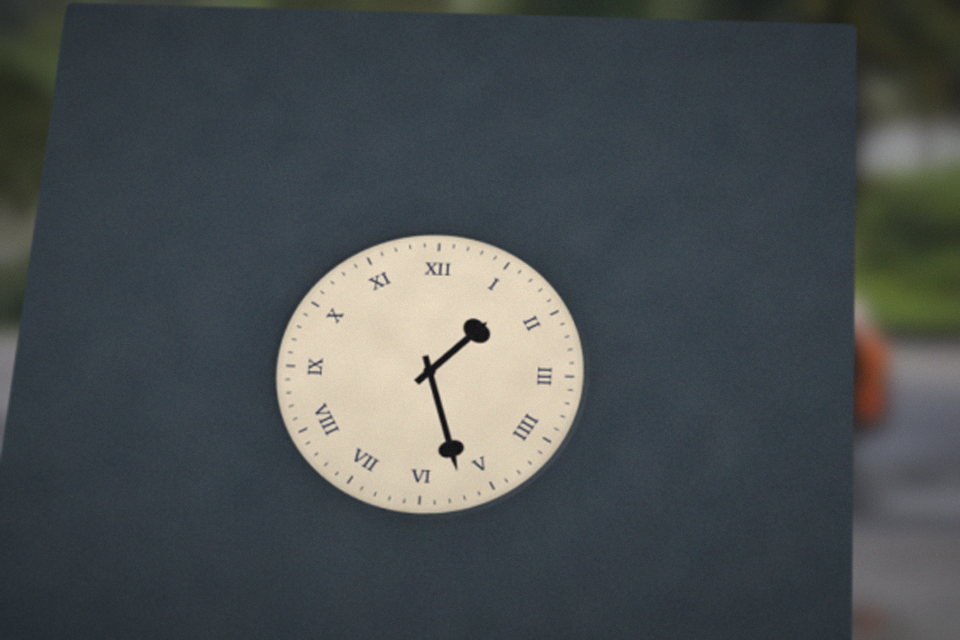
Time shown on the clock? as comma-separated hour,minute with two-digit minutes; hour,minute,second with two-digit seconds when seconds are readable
1,27
